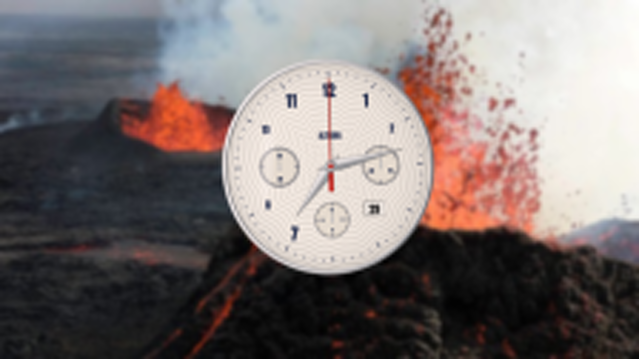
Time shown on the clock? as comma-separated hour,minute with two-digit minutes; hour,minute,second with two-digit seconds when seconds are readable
7,13
